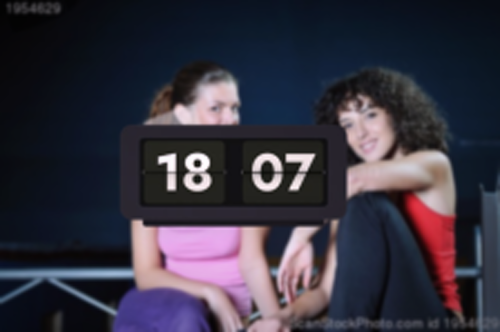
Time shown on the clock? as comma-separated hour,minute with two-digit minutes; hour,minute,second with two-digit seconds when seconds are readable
18,07
